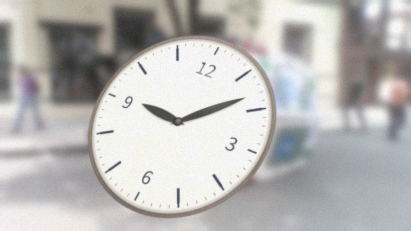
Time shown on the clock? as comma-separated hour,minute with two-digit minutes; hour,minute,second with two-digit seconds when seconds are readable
9,08
